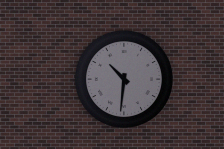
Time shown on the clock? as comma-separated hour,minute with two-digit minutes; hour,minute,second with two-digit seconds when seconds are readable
10,31
